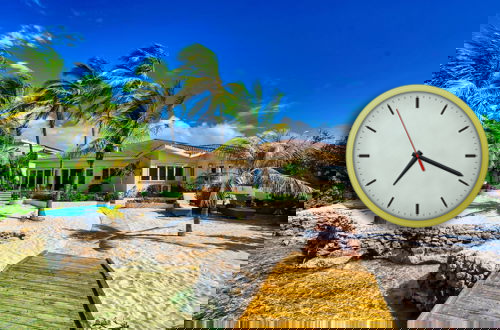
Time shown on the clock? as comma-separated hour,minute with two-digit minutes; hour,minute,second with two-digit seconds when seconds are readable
7,18,56
